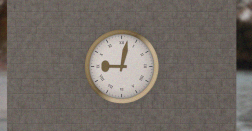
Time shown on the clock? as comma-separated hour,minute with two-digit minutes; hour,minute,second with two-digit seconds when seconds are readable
9,02
